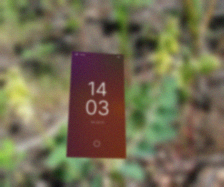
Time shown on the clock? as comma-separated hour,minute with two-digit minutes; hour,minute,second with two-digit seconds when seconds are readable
14,03
